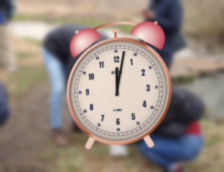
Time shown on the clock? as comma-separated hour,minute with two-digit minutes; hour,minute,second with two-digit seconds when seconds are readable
12,02
